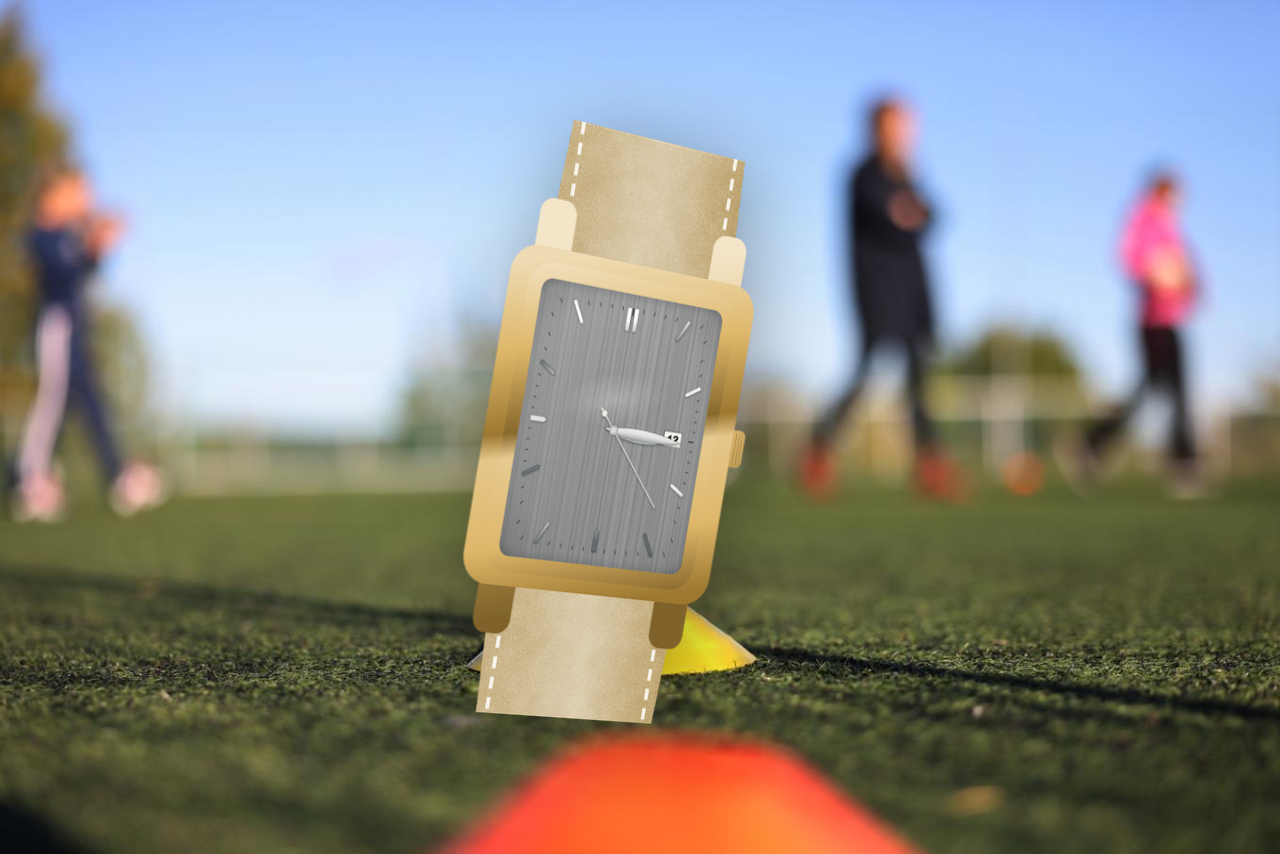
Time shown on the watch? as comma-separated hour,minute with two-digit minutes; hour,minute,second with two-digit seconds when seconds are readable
3,15,23
